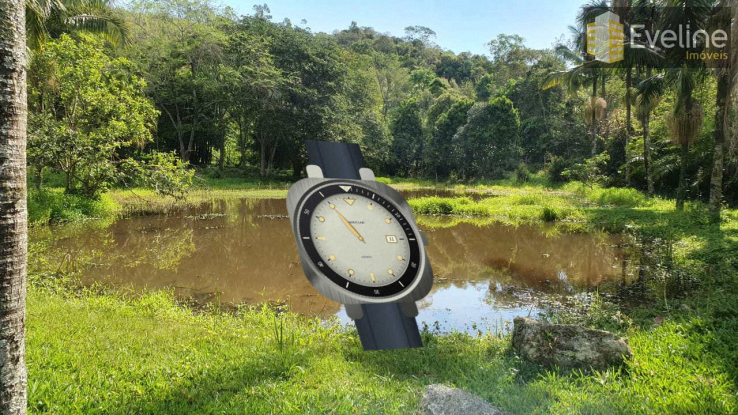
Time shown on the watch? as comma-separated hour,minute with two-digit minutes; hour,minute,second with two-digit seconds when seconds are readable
10,55
